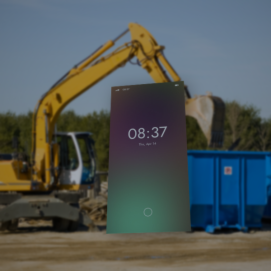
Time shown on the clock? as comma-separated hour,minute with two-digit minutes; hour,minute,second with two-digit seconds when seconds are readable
8,37
